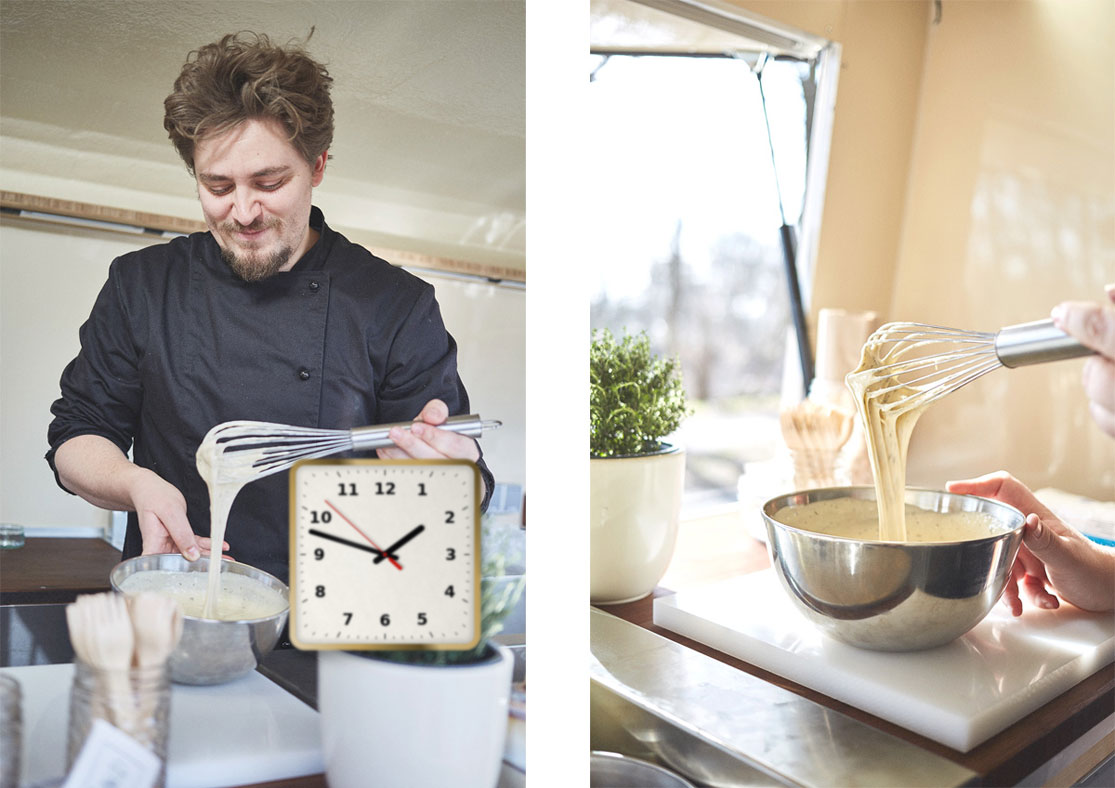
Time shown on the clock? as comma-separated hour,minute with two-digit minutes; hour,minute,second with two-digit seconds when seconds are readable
1,47,52
